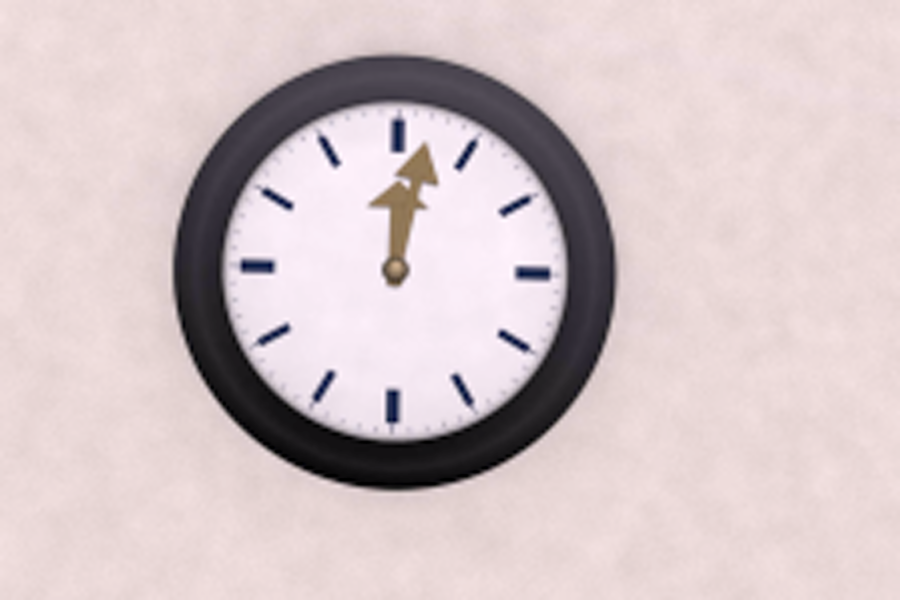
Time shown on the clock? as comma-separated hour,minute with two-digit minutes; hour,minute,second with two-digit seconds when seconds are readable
12,02
